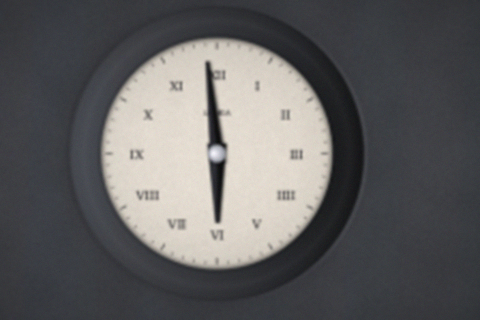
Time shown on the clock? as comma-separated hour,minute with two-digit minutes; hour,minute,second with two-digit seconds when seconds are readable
5,59
